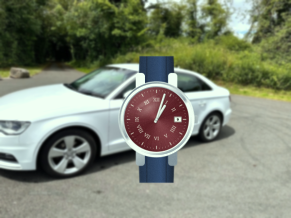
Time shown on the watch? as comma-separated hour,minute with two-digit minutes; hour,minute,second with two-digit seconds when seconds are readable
1,03
